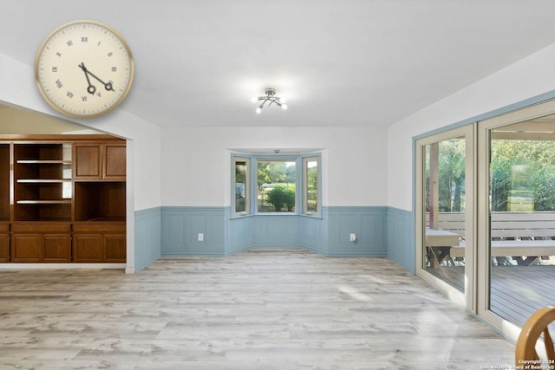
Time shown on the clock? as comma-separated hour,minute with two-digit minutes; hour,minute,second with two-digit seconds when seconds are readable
5,21
